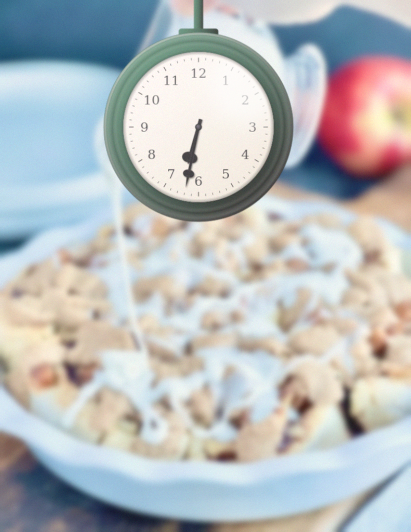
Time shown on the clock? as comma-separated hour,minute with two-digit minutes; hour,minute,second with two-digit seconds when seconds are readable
6,32
